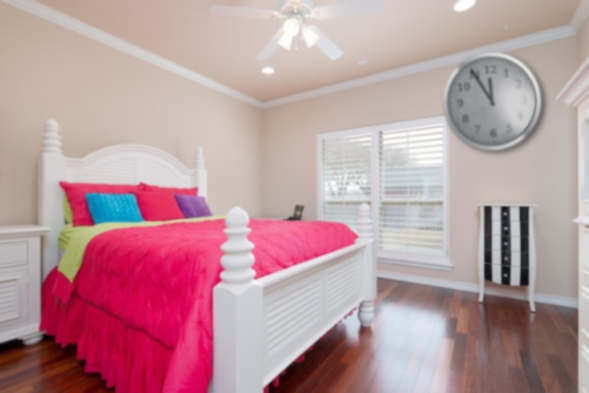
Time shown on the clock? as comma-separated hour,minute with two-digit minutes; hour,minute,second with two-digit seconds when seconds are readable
11,55
